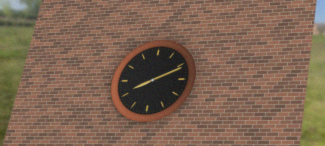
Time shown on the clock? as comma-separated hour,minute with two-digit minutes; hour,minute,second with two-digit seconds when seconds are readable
8,11
